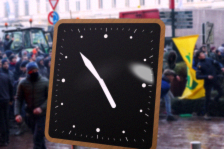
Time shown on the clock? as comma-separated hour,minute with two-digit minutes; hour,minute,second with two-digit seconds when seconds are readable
4,53
